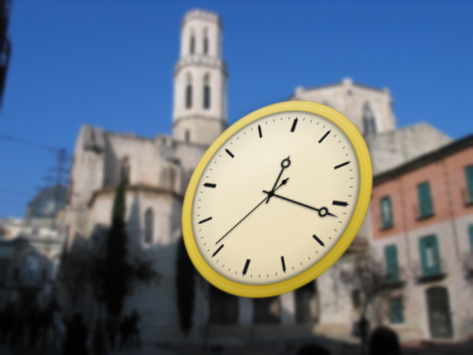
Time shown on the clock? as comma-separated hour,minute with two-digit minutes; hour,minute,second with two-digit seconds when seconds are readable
12,16,36
